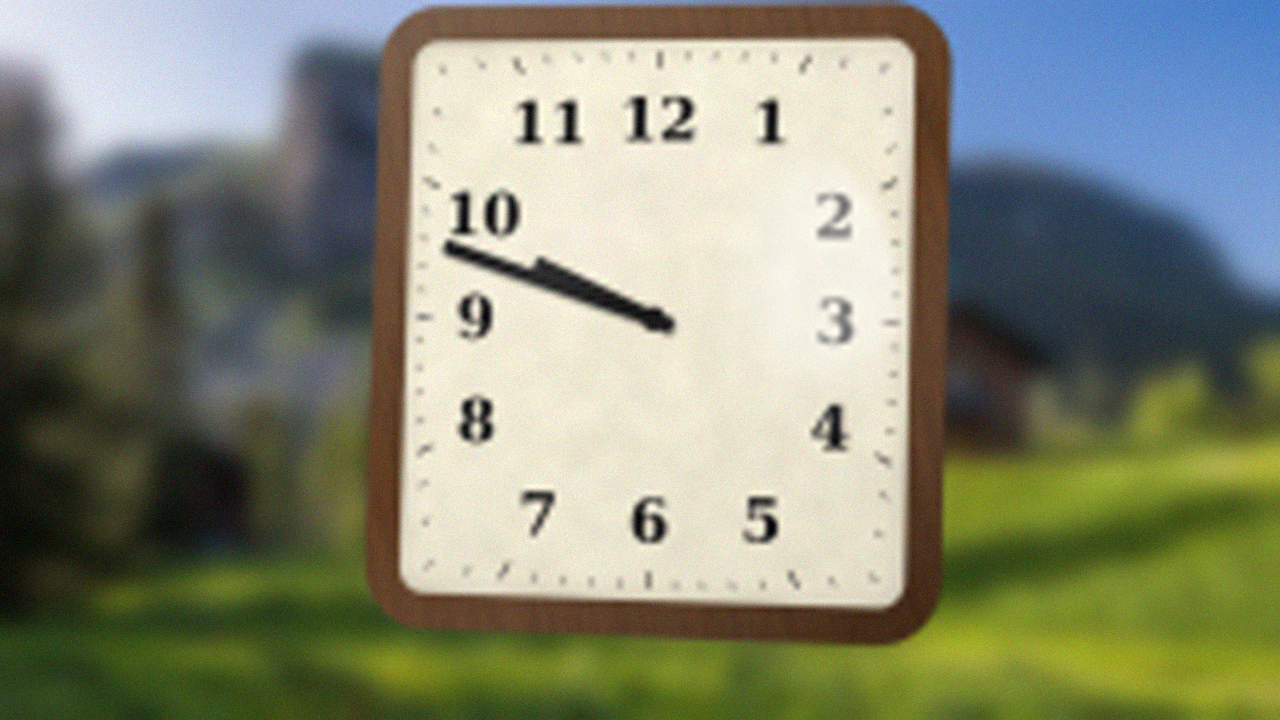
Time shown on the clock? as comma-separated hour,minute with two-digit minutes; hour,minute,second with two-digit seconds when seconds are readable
9,48
